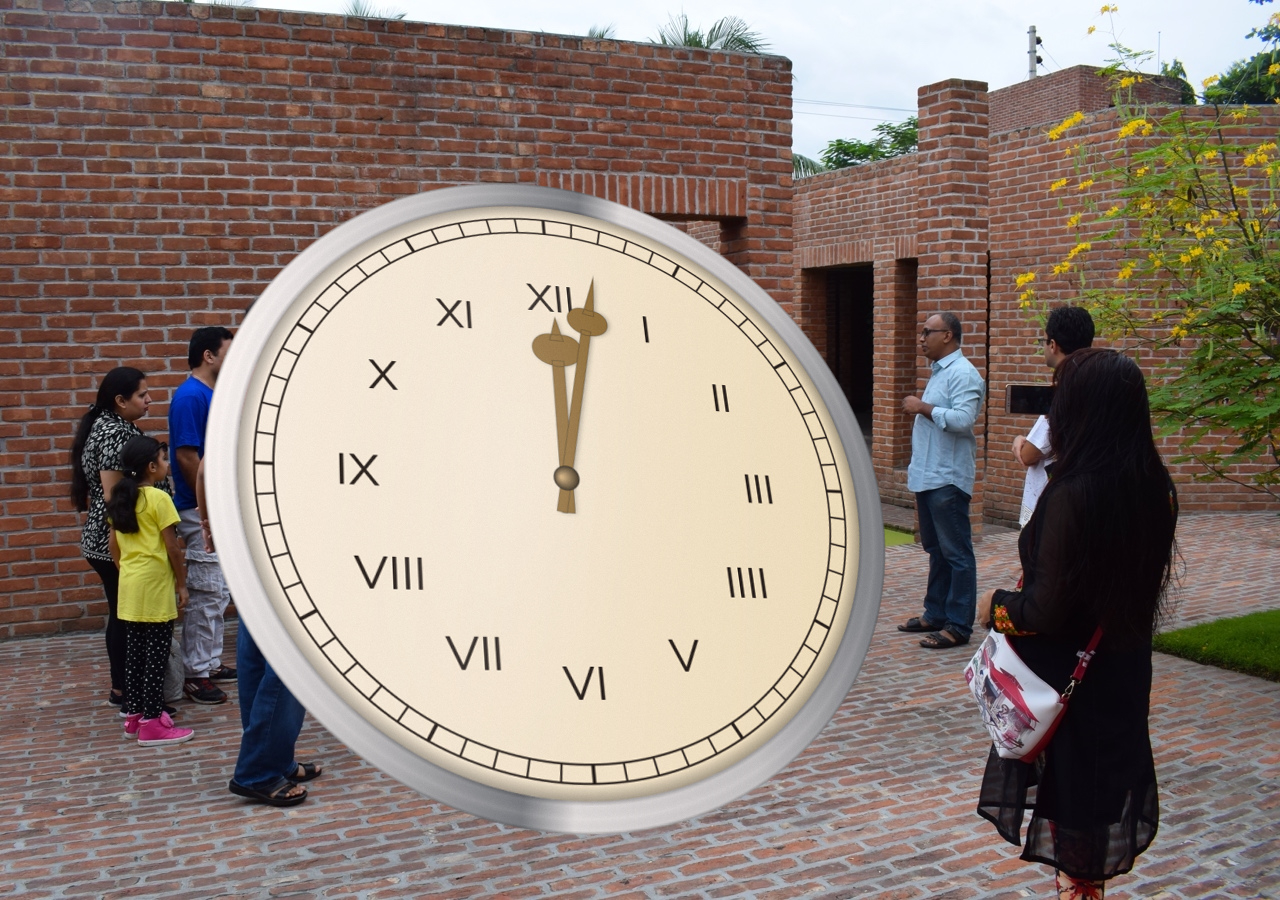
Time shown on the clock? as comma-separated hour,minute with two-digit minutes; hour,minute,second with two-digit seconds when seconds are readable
12,02
